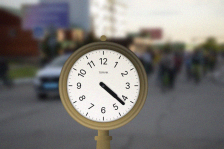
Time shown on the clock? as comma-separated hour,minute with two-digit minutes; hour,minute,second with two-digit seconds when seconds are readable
4,22
